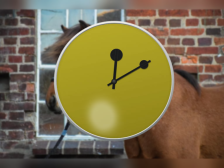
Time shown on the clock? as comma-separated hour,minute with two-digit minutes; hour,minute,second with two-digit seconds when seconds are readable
12,10
